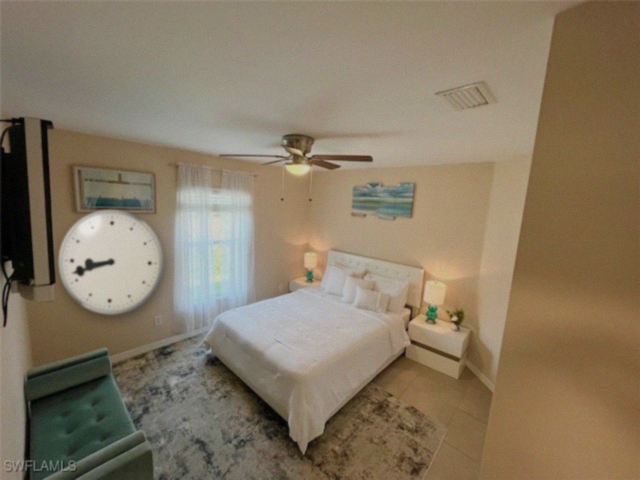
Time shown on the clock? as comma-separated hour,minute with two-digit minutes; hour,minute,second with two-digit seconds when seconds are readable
8,42
